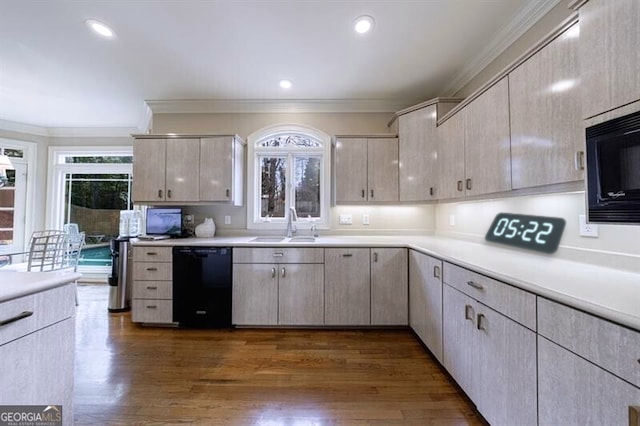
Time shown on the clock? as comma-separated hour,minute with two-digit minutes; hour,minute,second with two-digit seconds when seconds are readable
5,22
